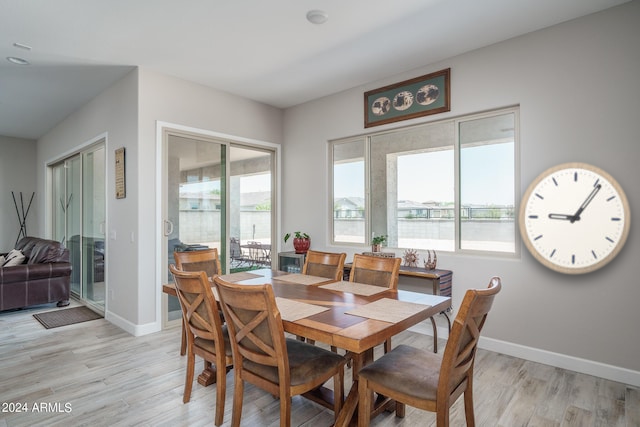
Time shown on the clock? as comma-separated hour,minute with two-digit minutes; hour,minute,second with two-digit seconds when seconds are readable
9,06
